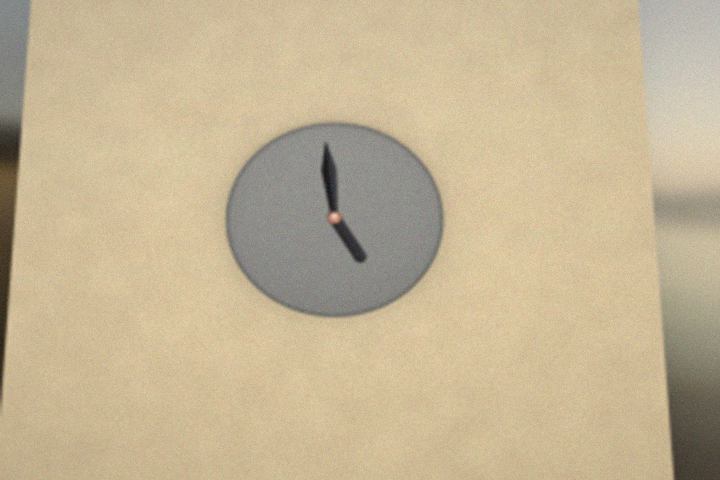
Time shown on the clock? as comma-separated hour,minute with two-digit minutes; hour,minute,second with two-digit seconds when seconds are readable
4,59
